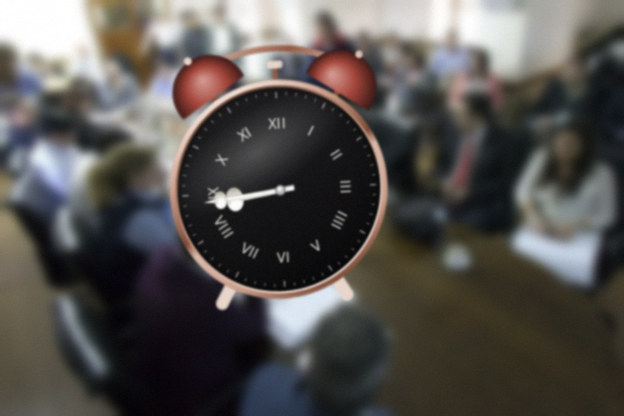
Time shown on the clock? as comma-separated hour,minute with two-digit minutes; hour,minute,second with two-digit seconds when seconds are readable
8,44
